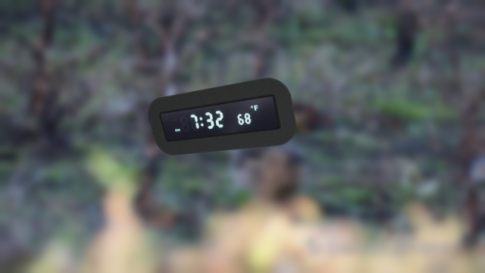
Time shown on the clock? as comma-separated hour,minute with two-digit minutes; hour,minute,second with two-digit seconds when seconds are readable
7,32
